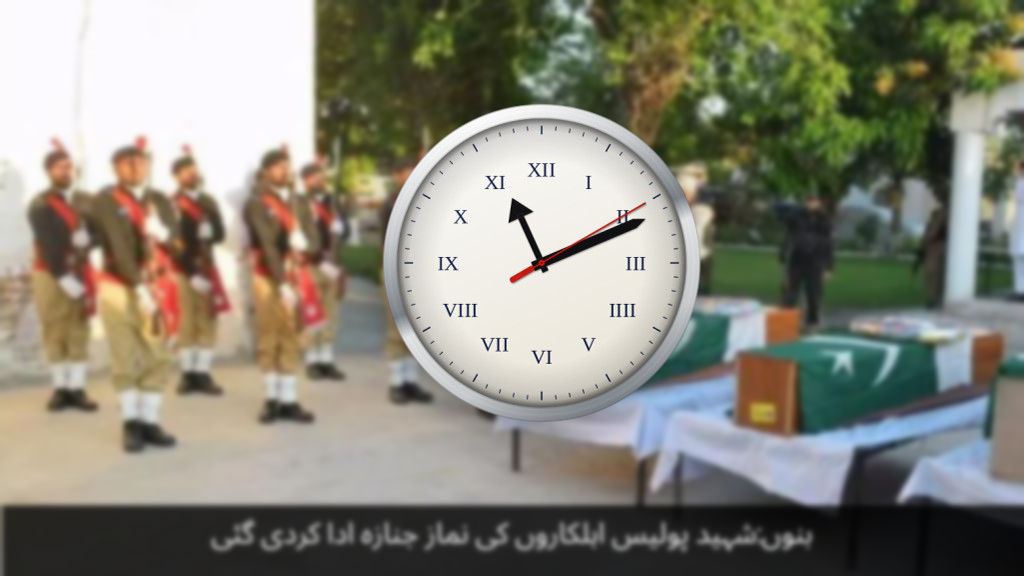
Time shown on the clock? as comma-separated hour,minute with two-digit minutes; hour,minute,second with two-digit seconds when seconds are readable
11,11,10
